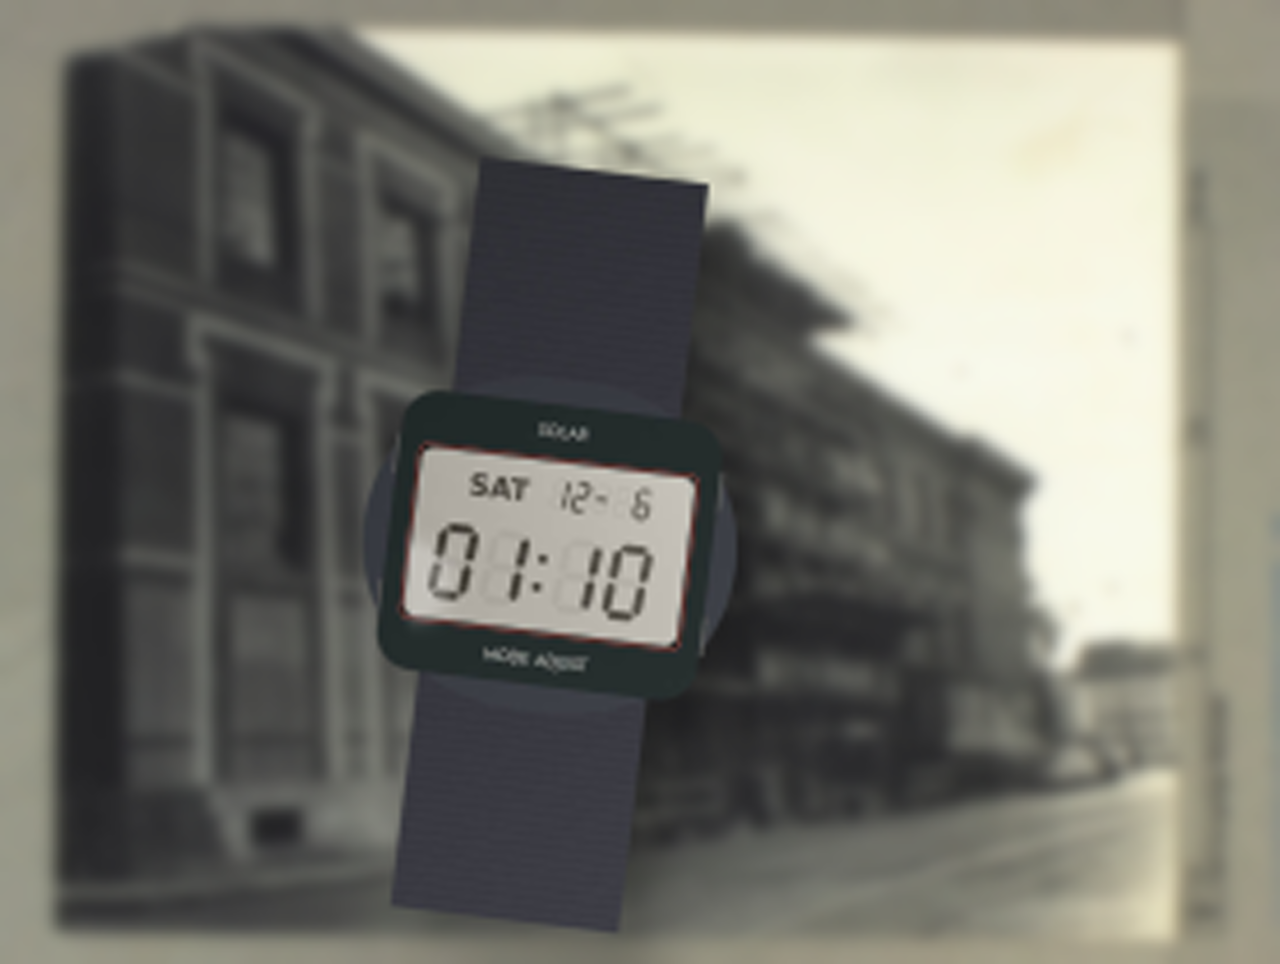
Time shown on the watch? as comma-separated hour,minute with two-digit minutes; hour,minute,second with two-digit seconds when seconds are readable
1,10
